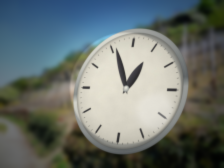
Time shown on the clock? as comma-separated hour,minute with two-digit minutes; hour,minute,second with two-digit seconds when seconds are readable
12,56
